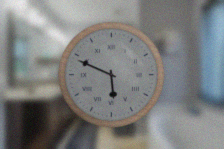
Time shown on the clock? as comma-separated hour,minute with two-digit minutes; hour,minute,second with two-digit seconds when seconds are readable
5,49
